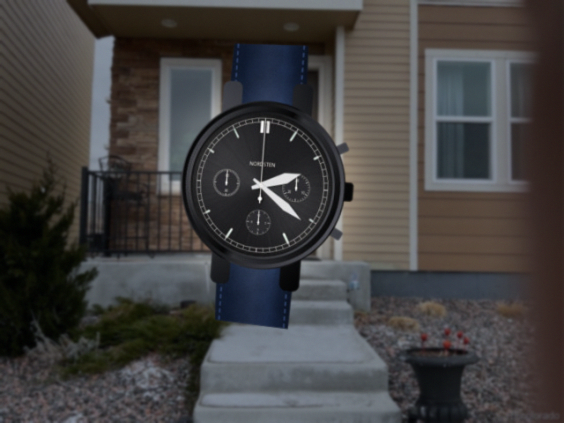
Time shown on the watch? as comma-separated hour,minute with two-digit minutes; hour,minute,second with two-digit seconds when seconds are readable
2,21
